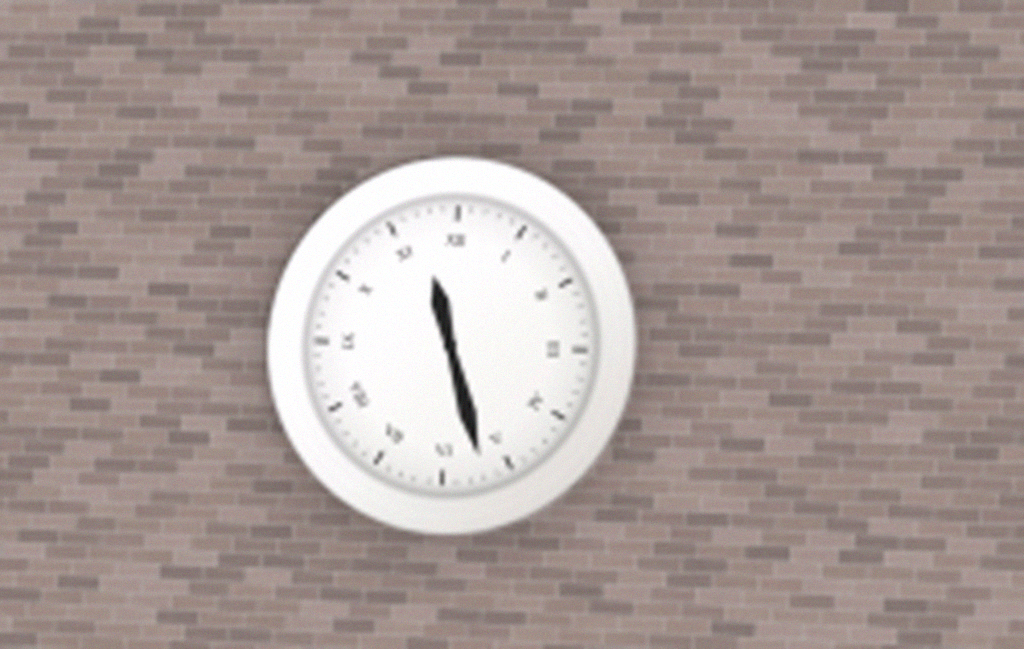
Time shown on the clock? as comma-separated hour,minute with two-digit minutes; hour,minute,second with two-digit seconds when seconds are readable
11,27
